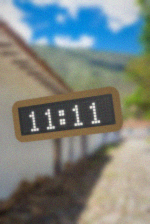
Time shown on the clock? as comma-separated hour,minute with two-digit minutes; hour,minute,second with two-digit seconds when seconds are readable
11,11
